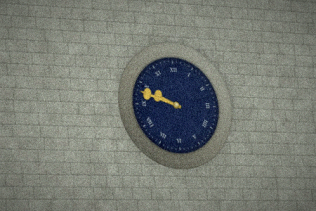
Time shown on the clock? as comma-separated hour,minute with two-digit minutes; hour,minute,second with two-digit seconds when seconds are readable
9,48
